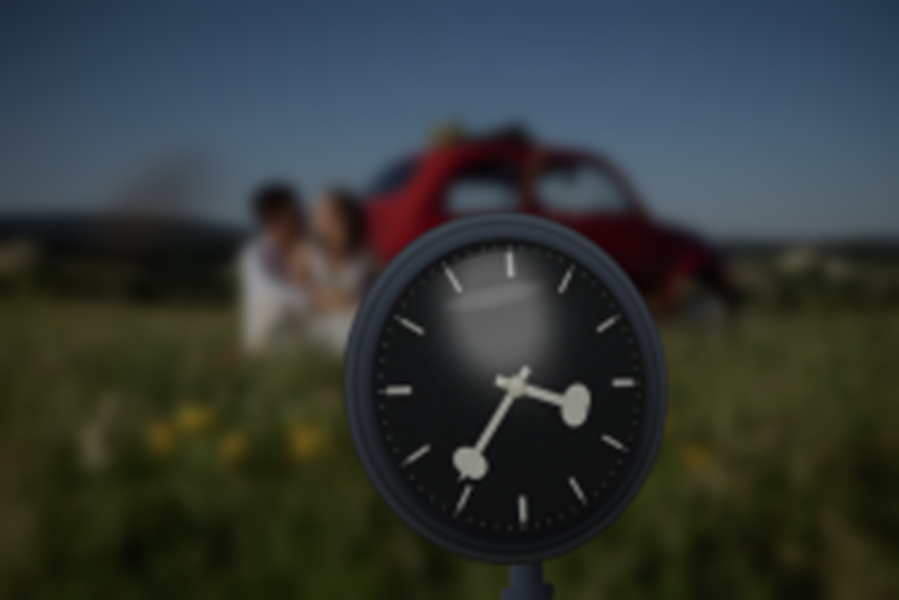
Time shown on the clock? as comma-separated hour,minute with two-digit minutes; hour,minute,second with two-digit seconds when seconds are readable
3,36
